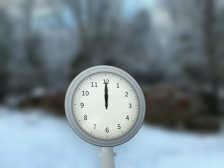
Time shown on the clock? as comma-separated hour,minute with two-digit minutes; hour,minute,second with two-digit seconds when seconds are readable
12,00
